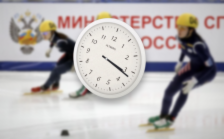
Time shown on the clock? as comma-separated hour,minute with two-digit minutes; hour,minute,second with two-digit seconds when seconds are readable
3,17
